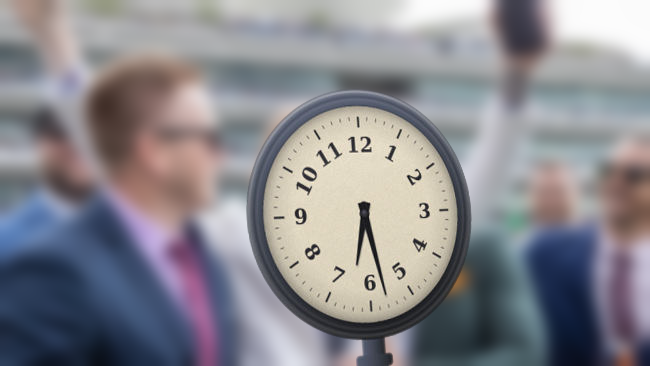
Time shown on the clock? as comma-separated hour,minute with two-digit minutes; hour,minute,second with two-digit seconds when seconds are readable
6,28
